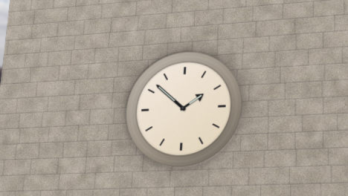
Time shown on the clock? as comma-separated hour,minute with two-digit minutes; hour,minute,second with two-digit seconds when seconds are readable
1,52
